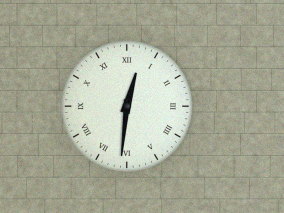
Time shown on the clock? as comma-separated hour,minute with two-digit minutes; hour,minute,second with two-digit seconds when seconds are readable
12,31
